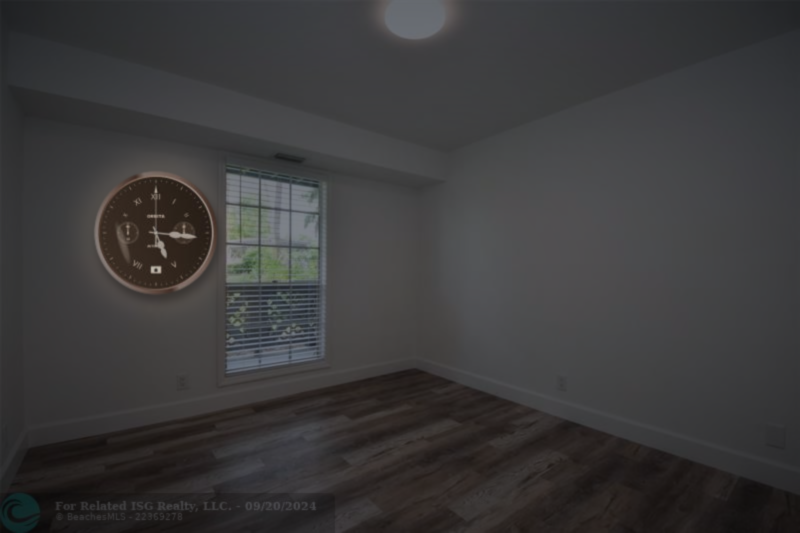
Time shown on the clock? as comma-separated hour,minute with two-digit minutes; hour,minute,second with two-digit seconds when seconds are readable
5,16
